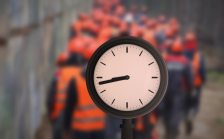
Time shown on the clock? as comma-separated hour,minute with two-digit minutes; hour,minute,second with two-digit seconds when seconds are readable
8,43
